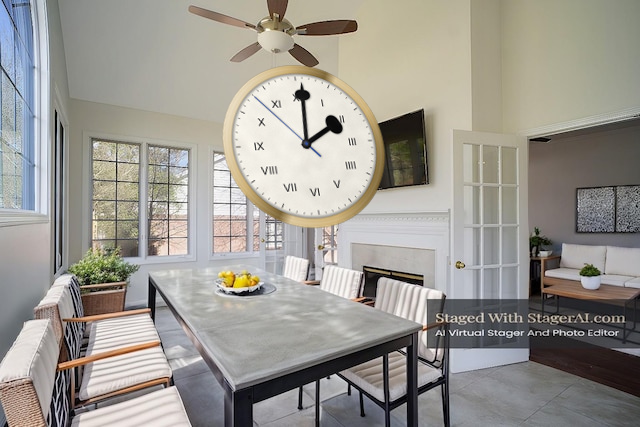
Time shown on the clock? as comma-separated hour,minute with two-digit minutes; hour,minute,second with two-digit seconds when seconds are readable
2,00,53
